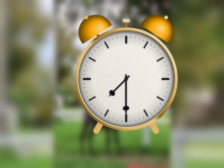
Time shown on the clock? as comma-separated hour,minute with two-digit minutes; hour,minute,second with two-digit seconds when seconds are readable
7,30
